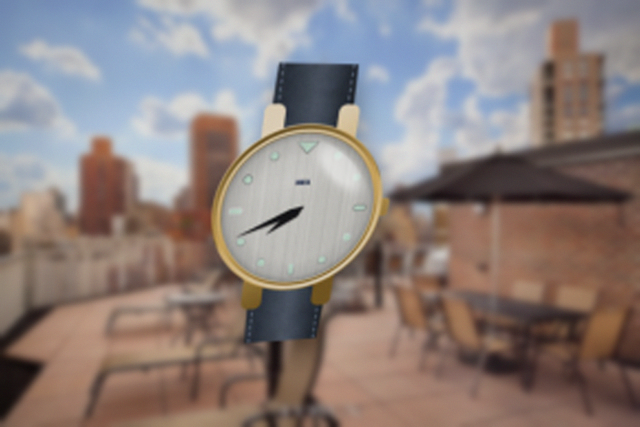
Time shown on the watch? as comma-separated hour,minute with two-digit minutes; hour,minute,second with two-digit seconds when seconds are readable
7,41
